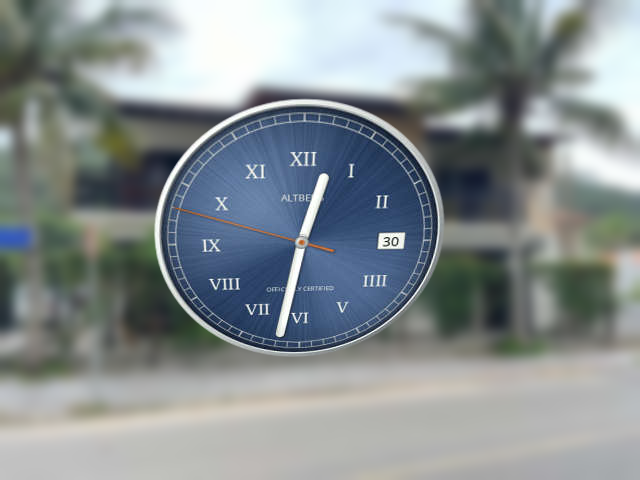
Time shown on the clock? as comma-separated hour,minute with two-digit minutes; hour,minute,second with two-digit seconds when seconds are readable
12,31,48
